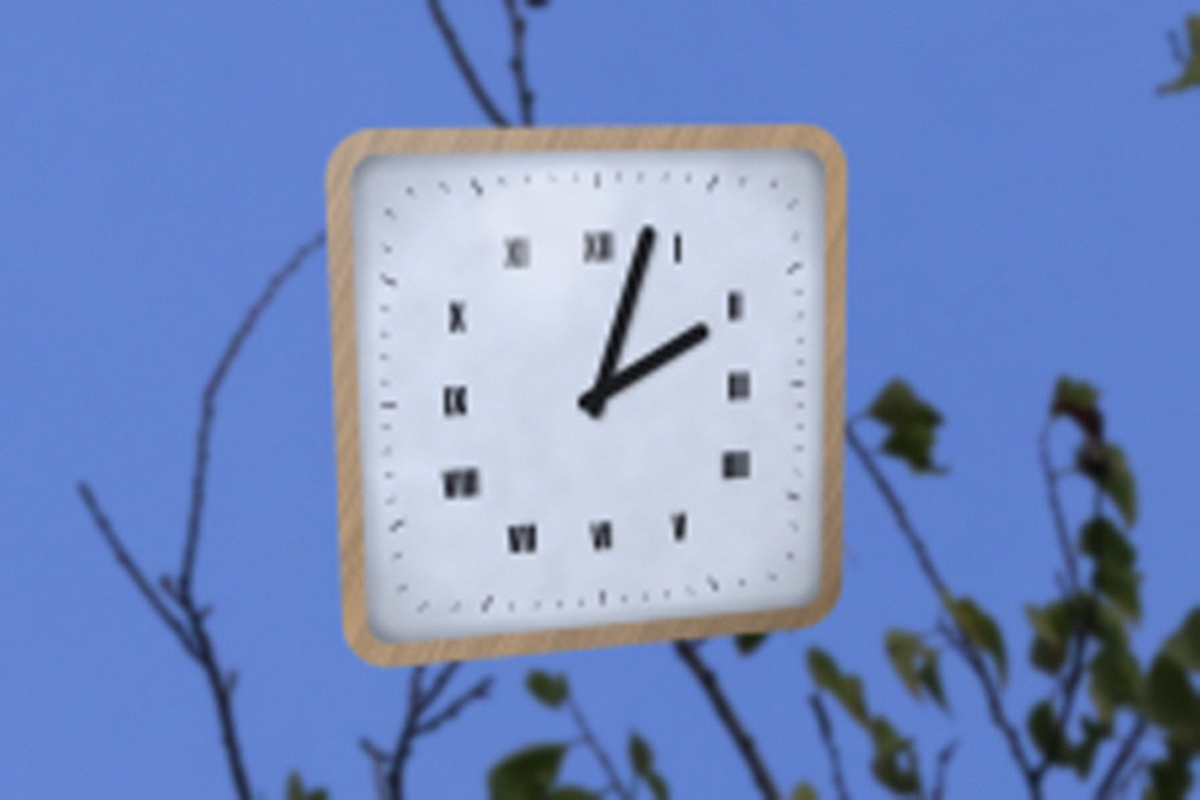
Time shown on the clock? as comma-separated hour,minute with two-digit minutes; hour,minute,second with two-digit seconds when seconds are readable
2,03
